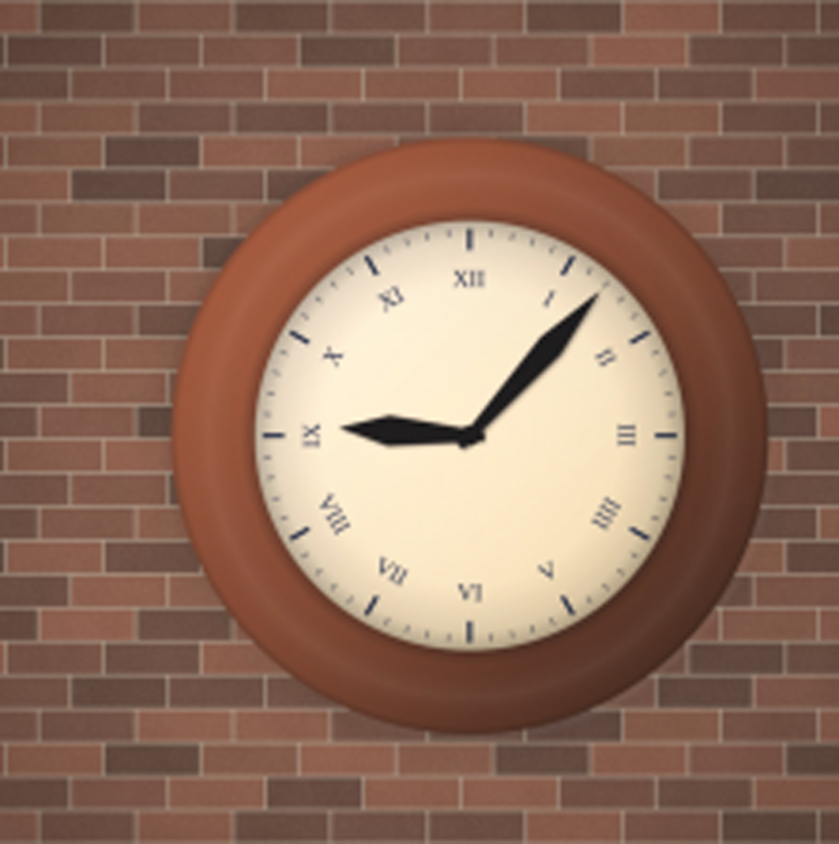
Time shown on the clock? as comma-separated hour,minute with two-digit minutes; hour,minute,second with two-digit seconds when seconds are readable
9,07
